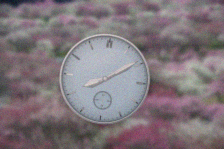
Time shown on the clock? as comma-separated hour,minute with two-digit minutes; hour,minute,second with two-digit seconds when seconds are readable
8,09
